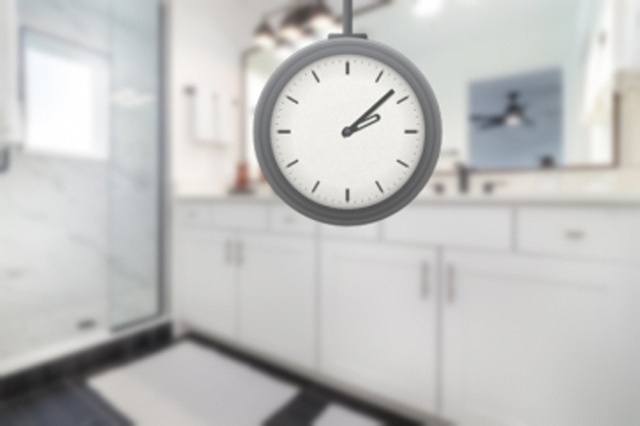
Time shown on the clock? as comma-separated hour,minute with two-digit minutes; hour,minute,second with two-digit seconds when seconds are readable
2,08
